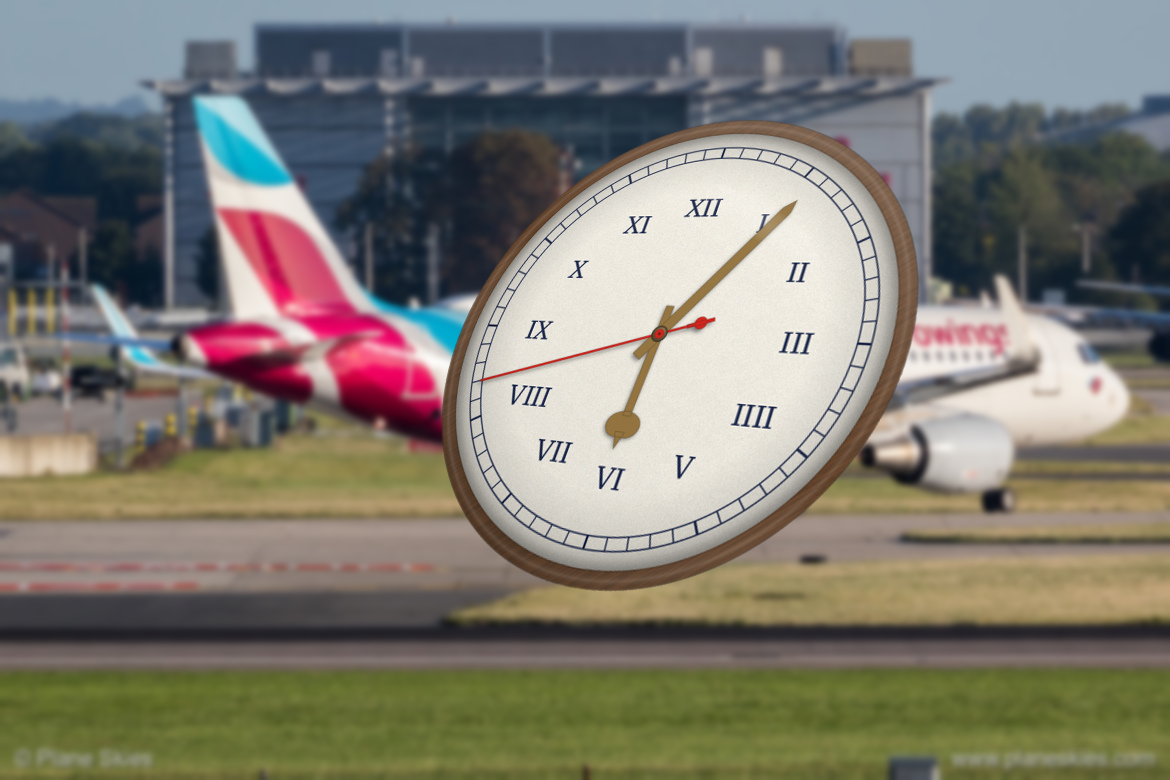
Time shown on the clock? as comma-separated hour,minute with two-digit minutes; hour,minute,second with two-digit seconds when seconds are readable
6,05,42
